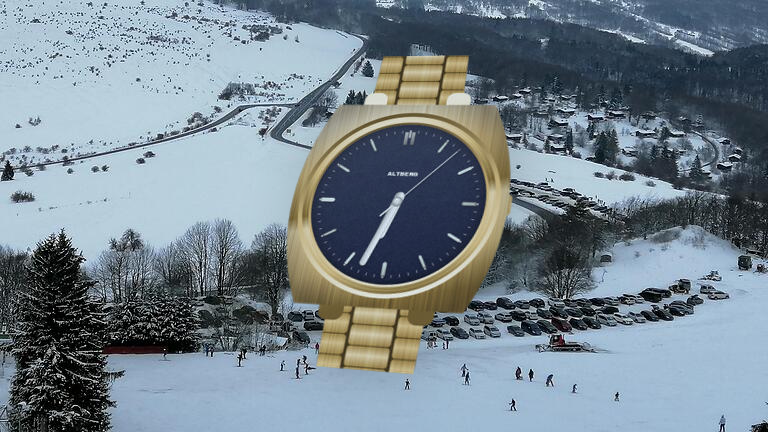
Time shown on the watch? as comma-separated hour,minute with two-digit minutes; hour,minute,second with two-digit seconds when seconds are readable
6,33,07
